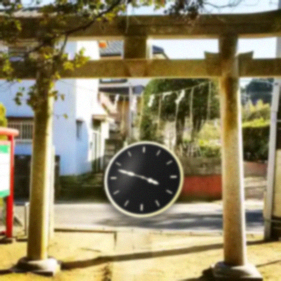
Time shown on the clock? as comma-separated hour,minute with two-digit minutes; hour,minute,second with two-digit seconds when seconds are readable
3,48
